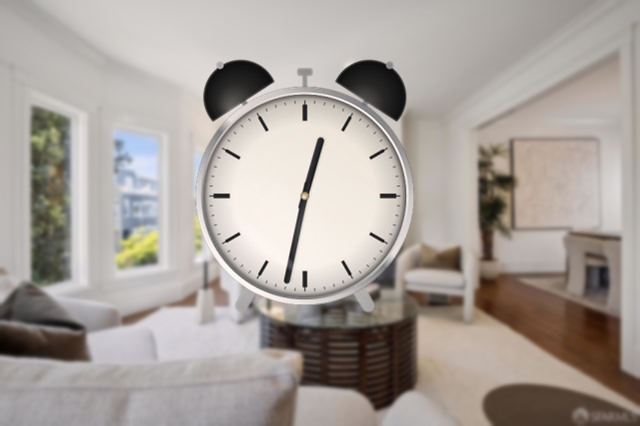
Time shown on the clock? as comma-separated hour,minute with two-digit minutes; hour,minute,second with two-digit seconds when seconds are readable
12,32
